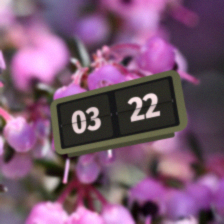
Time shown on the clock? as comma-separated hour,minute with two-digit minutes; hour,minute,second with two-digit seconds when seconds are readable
3,22
